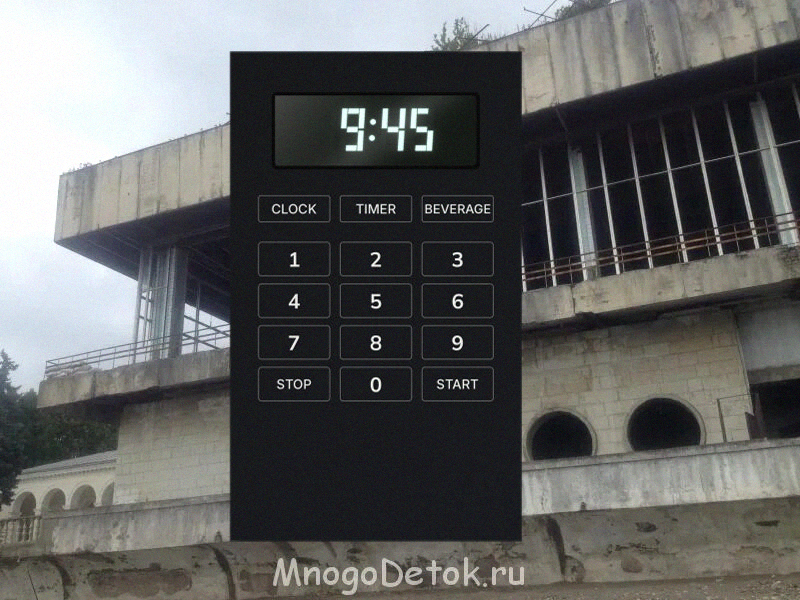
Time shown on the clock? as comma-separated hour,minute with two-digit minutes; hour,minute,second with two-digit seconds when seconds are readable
9,45
